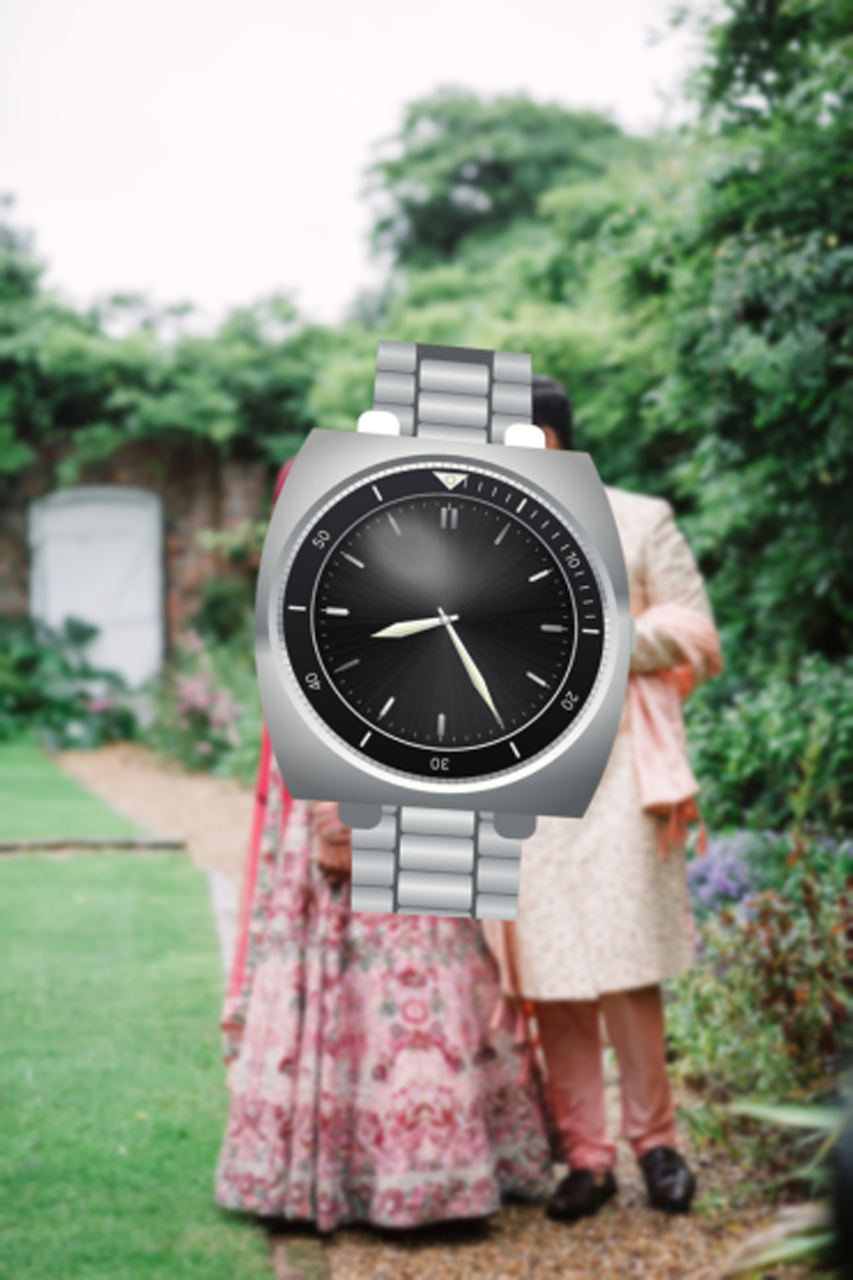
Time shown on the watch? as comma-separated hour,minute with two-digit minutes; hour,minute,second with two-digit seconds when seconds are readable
8,25
